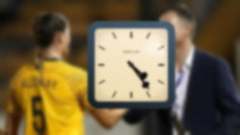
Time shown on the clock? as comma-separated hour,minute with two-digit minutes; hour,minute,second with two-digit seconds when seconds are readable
4,24
